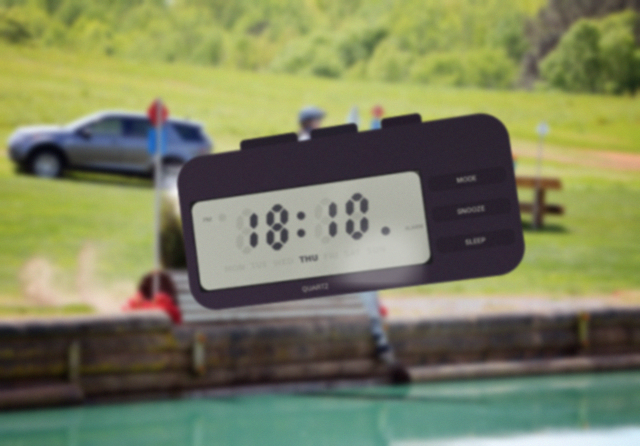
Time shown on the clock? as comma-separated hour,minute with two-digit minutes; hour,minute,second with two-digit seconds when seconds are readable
18,10
